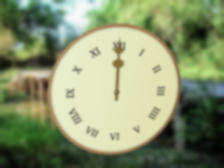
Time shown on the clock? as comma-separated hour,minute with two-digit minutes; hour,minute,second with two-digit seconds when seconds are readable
12,00
